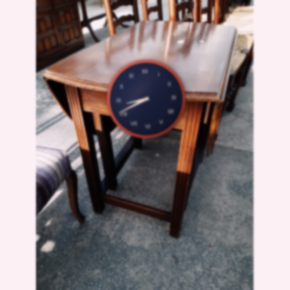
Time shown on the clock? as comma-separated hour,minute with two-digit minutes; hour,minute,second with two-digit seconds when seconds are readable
8,41
